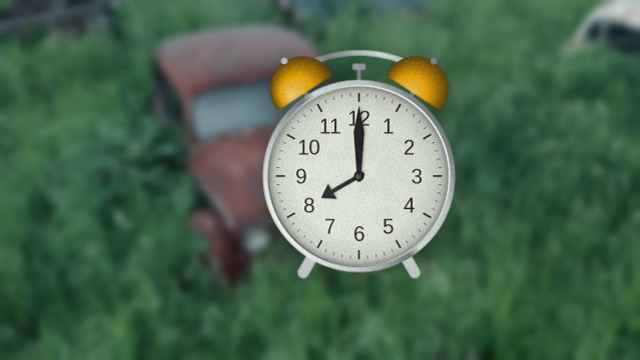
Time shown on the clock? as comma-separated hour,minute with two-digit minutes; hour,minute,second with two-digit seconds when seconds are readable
8,00
